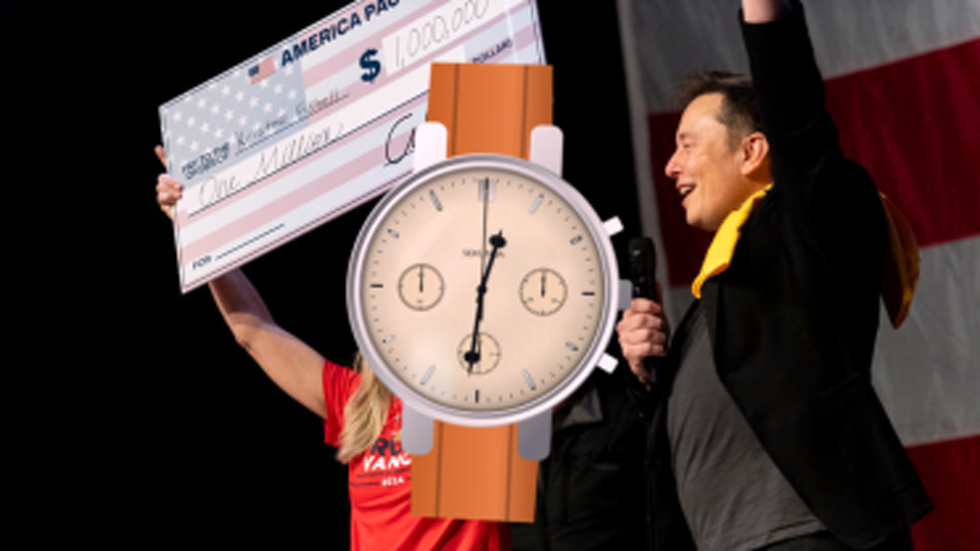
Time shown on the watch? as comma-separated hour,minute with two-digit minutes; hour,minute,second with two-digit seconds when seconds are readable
12,31
